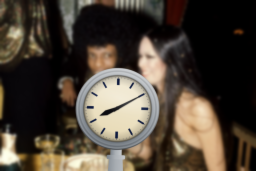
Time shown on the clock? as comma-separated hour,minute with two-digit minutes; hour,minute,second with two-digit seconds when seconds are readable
8,10
